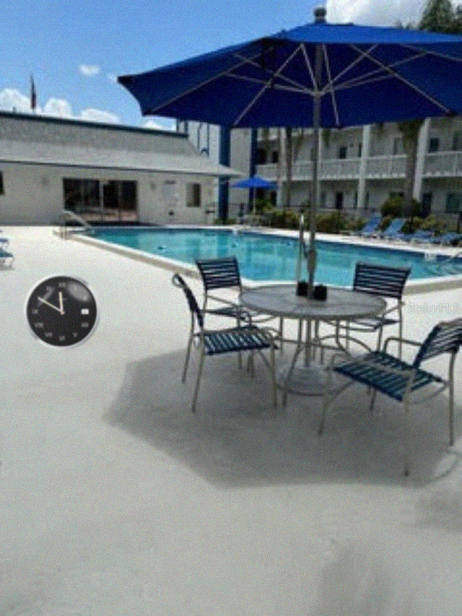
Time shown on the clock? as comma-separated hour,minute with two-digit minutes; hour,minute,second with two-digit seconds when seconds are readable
11,50
